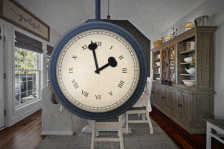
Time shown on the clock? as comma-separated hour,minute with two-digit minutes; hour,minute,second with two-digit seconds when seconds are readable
1,58
